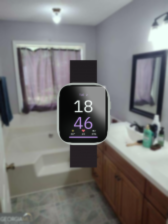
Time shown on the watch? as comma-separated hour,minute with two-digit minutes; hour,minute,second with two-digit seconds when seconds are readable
18,46
